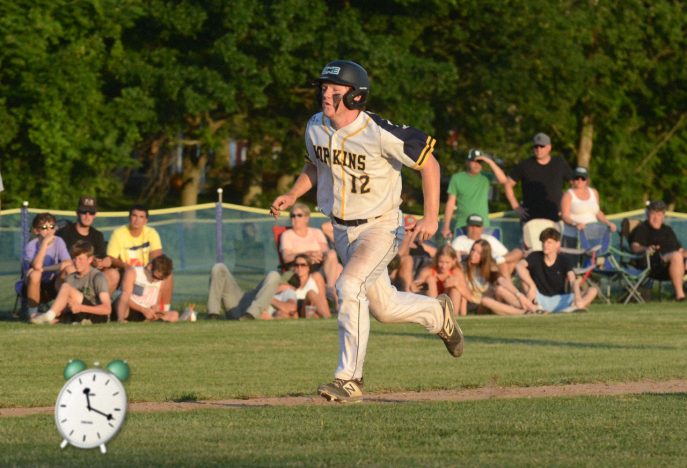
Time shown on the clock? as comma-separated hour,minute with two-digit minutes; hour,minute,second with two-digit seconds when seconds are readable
11,18
